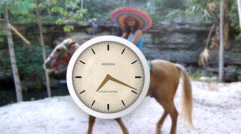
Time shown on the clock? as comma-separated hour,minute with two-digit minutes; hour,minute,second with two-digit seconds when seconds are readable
7,19
